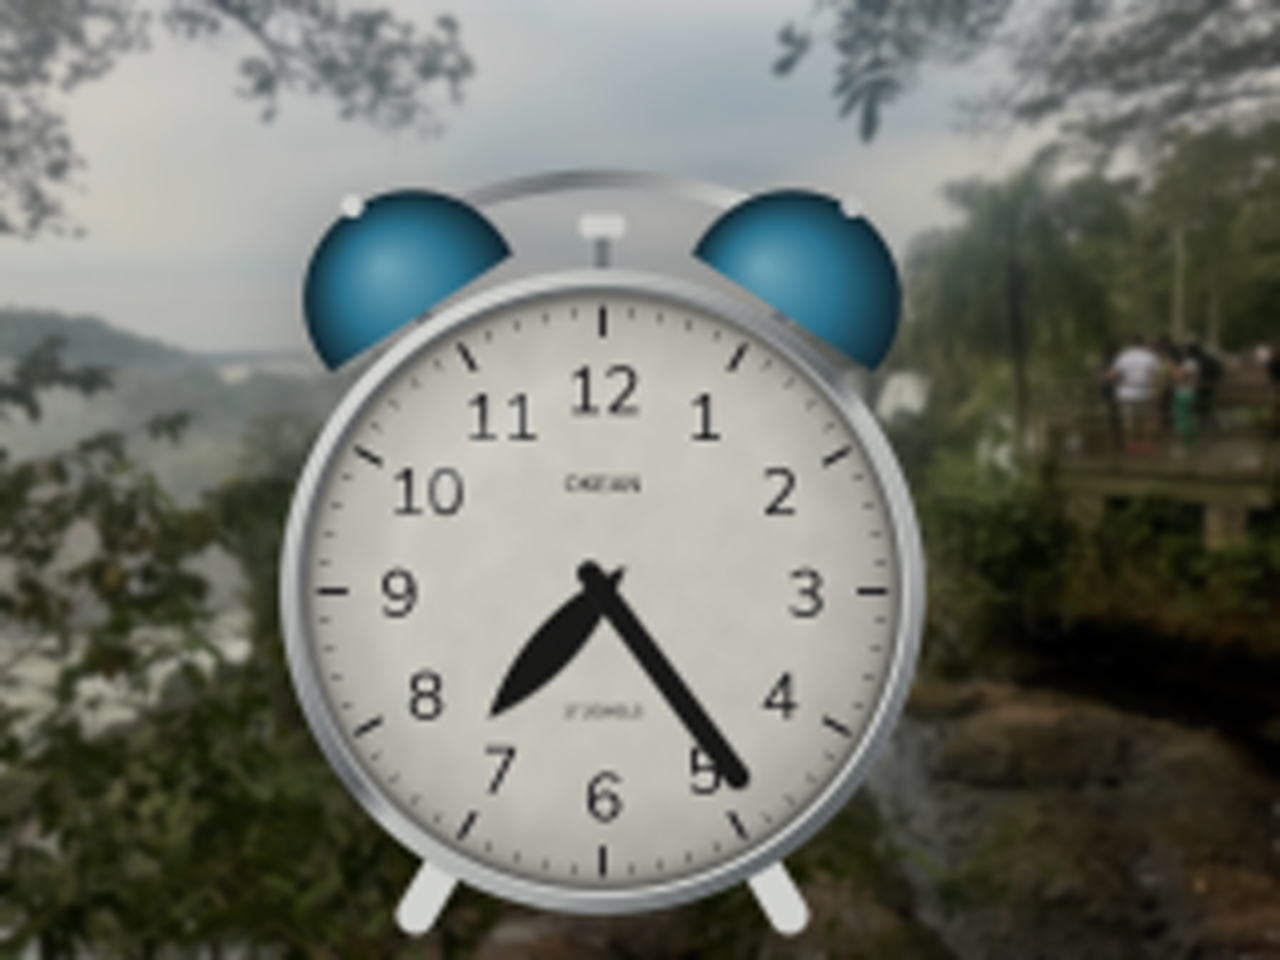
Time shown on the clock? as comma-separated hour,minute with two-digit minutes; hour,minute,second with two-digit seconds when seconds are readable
7,24
